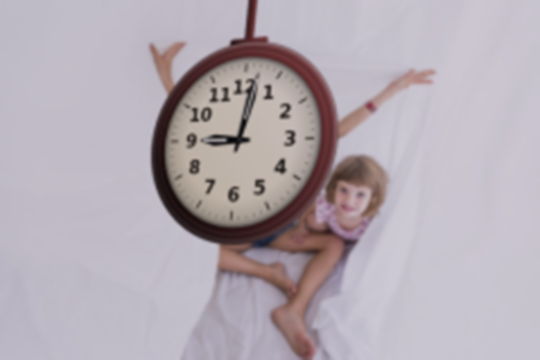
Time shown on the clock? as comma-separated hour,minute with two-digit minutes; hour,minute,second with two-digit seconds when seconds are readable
9,02
